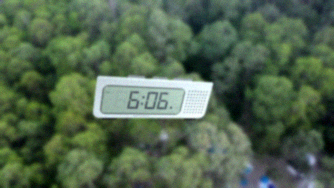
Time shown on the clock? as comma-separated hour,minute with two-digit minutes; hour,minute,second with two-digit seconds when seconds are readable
6,06
